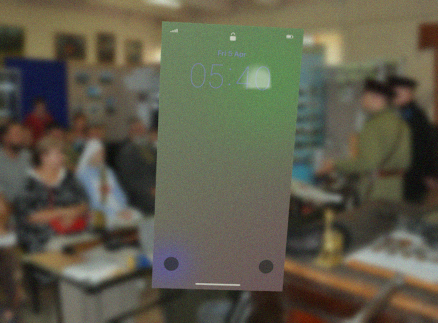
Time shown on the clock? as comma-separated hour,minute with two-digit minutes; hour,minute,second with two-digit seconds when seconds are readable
5,40
